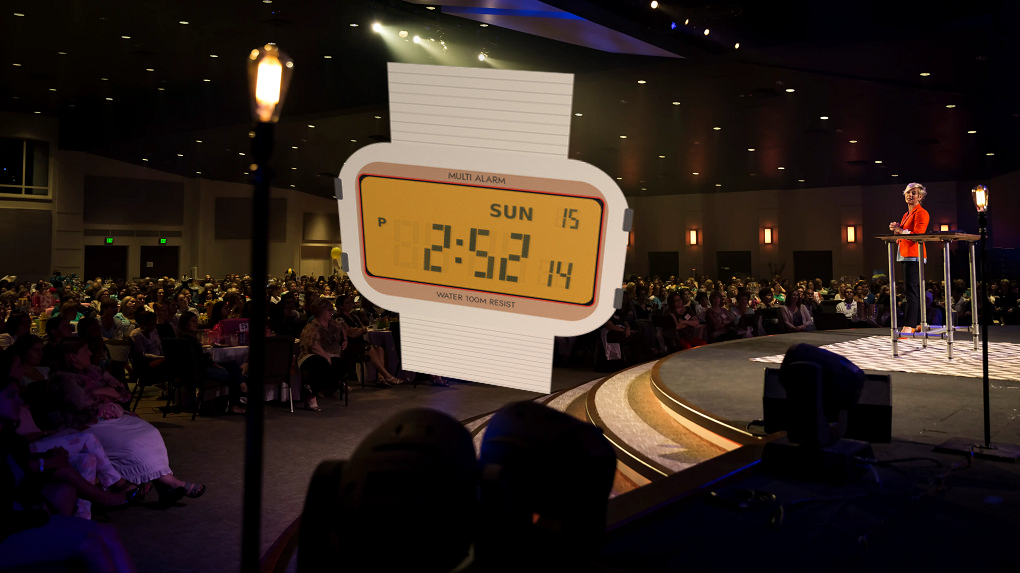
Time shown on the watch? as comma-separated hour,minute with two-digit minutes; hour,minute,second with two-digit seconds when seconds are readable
2,52,14
